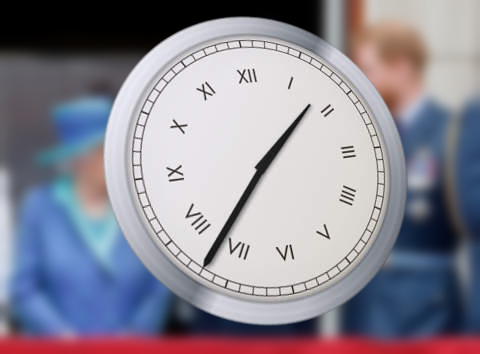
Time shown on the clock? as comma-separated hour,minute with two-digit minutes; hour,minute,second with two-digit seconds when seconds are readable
1,37
